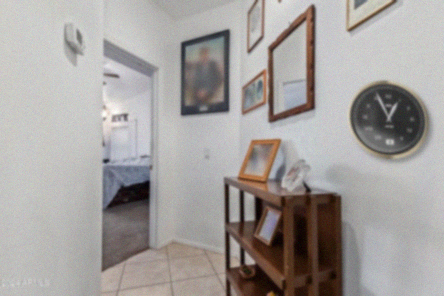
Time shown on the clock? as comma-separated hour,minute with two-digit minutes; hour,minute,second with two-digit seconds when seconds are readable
12,56
